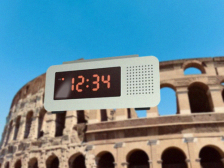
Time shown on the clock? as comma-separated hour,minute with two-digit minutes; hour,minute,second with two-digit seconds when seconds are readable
12,34
